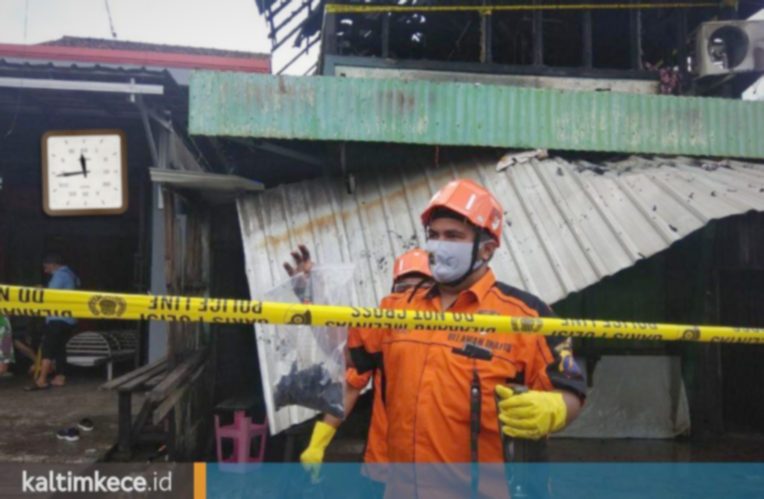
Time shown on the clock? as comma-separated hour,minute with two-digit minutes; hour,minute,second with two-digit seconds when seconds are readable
11,44
